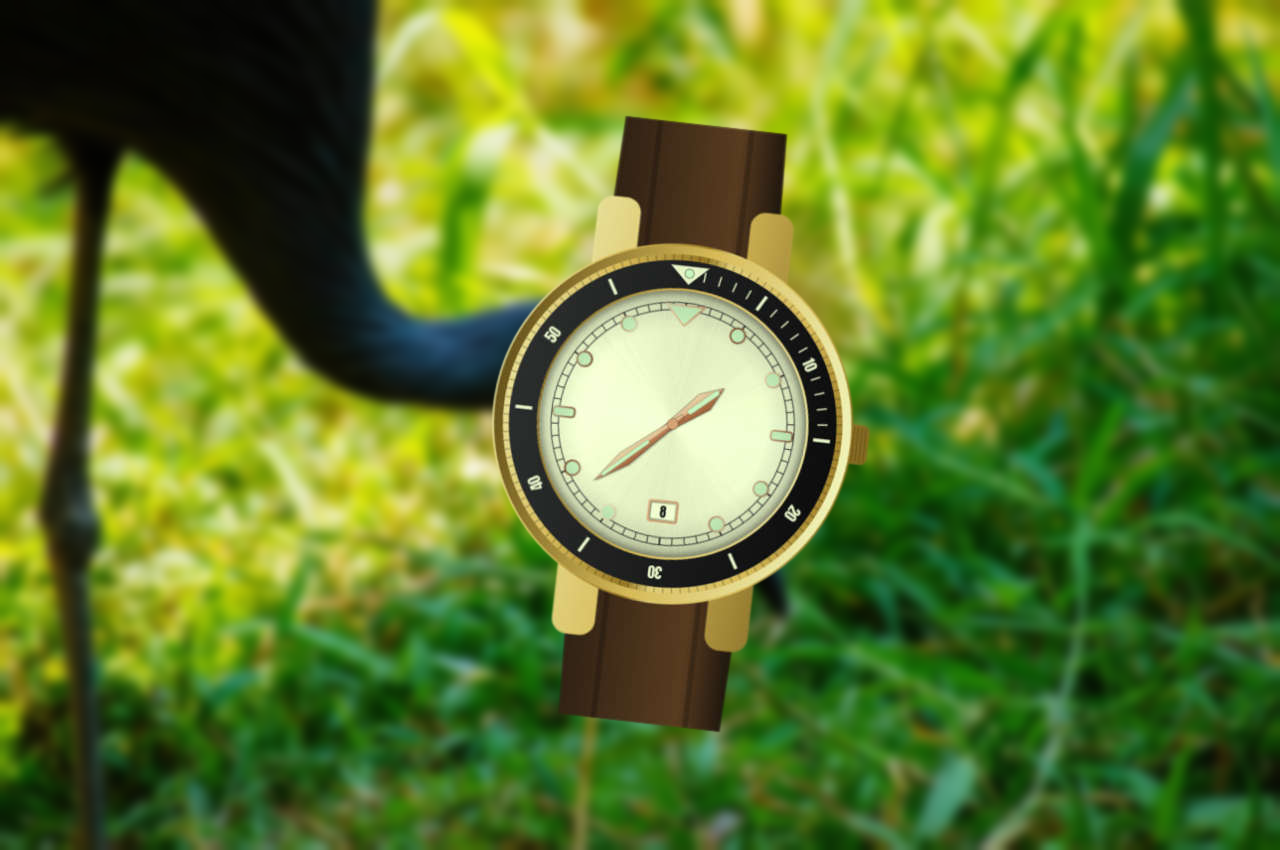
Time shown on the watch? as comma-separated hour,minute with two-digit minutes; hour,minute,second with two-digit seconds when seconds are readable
1,38
